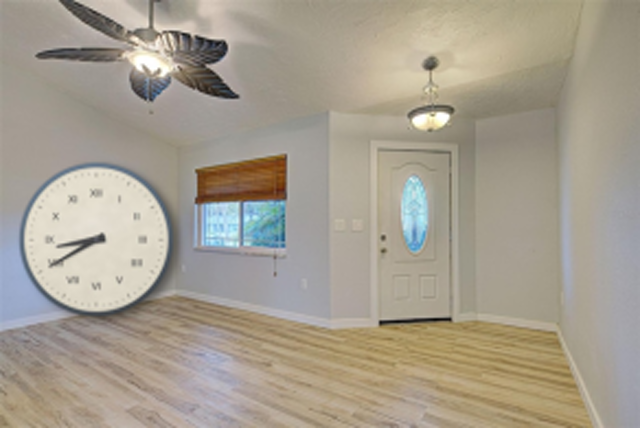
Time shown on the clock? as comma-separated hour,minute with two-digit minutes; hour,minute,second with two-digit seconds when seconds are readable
8,40
